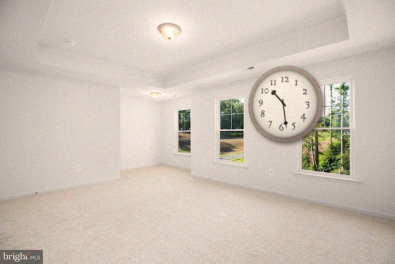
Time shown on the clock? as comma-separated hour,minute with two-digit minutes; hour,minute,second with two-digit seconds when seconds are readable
10,28
